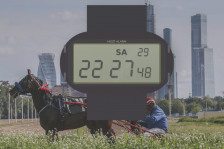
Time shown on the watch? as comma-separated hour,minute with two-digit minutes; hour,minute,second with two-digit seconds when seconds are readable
22,27,48
